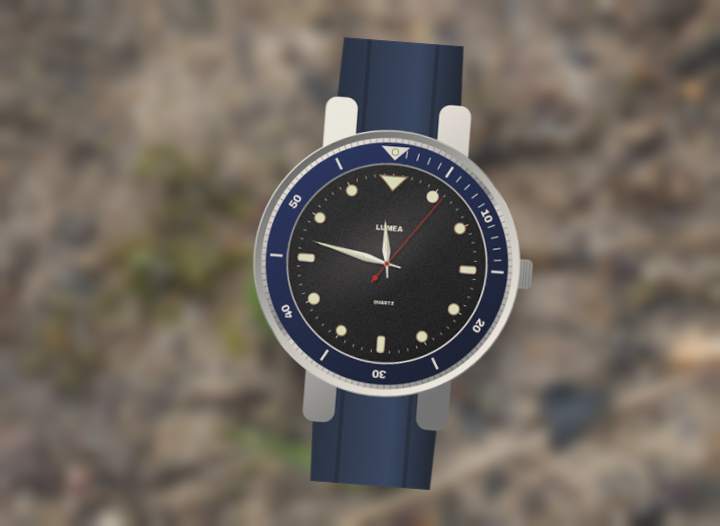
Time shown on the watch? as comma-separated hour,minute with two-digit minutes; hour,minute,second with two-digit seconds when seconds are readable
11,47,06
